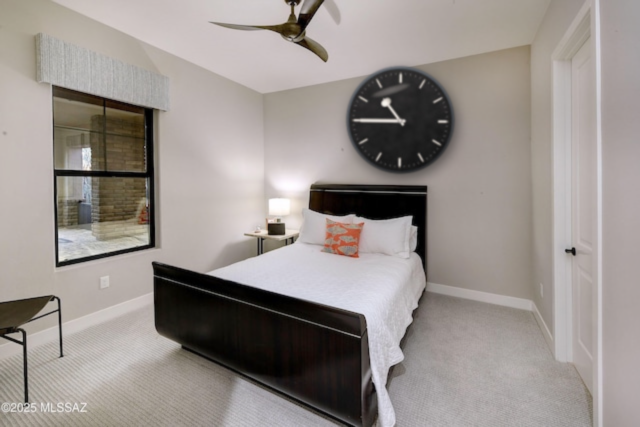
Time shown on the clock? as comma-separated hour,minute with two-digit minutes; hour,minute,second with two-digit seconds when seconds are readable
10,45
